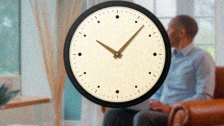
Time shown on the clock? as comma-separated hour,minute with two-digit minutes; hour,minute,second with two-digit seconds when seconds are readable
10,07
